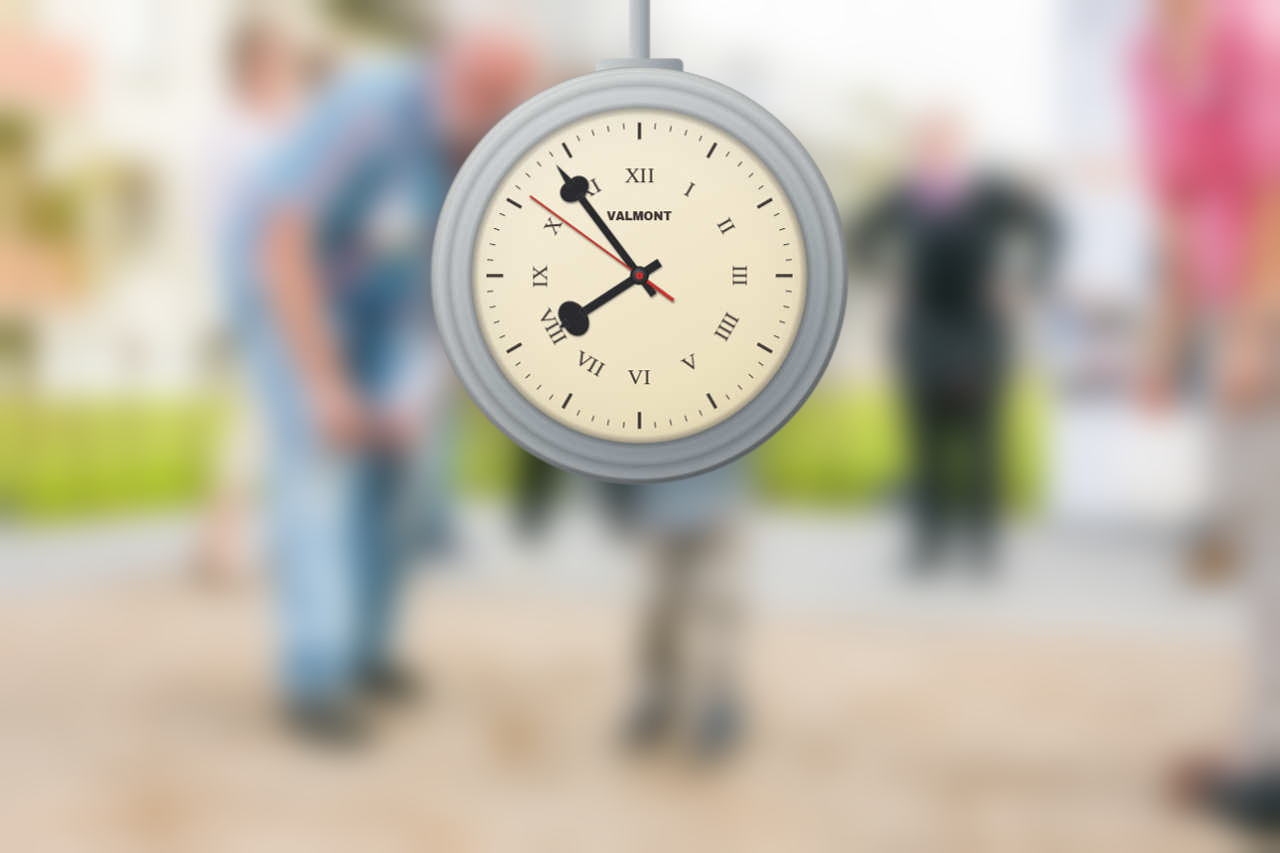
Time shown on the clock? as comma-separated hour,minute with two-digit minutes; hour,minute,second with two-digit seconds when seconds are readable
7,53,51
